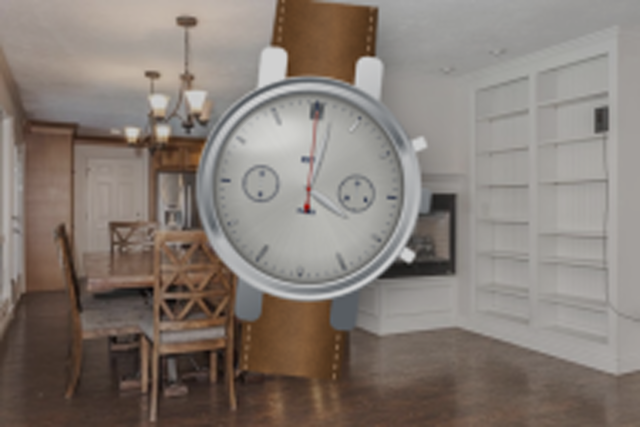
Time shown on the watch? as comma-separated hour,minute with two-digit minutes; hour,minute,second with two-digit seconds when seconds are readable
4,02
